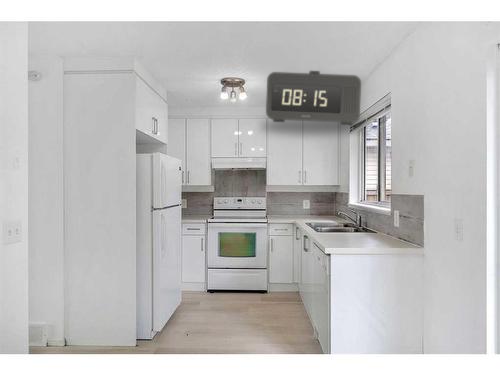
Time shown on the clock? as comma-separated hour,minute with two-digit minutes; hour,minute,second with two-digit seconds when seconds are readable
8,15
